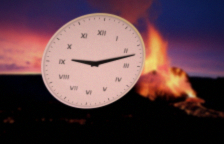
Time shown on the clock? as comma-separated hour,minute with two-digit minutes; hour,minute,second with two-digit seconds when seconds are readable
9,12
